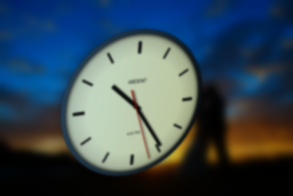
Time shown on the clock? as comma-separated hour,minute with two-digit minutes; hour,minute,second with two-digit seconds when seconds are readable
10,24,27
